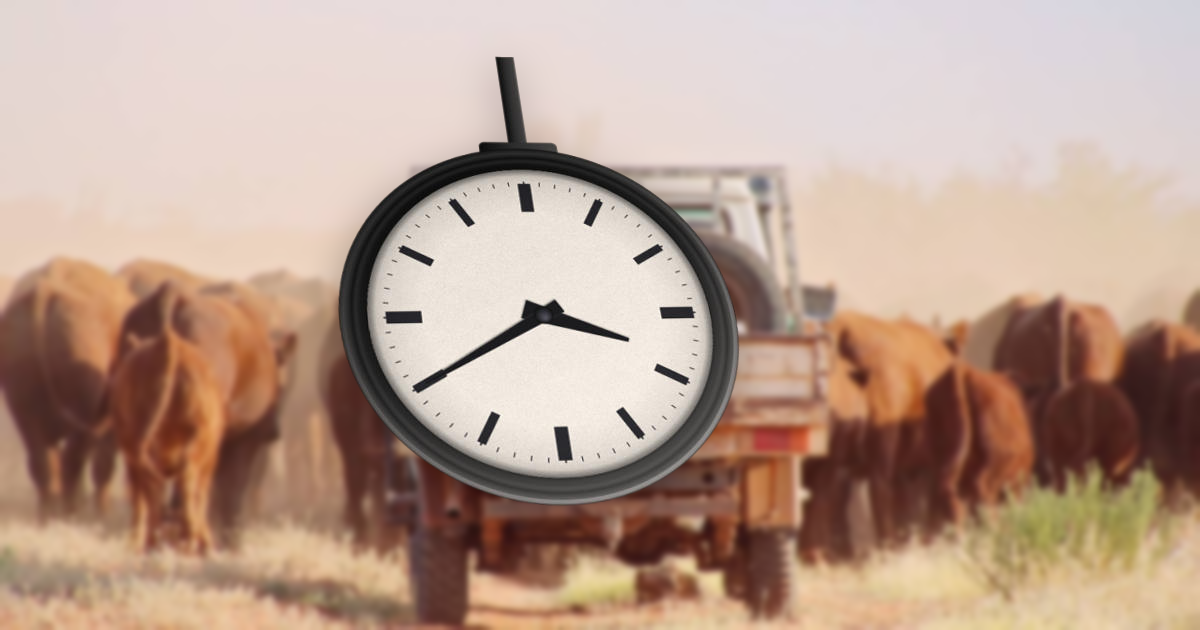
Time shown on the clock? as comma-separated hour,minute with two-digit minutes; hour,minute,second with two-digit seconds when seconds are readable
3,40
